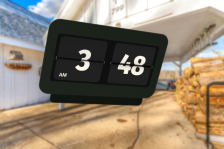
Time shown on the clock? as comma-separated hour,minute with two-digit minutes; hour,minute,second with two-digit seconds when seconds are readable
3,48
